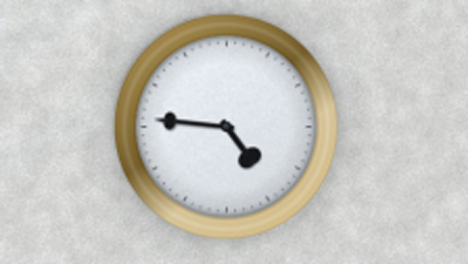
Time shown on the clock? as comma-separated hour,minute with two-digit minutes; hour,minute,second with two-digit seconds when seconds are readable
4,46
